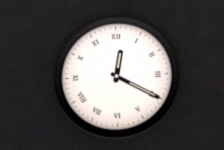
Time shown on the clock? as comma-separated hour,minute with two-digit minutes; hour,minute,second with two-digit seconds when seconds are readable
12,20
